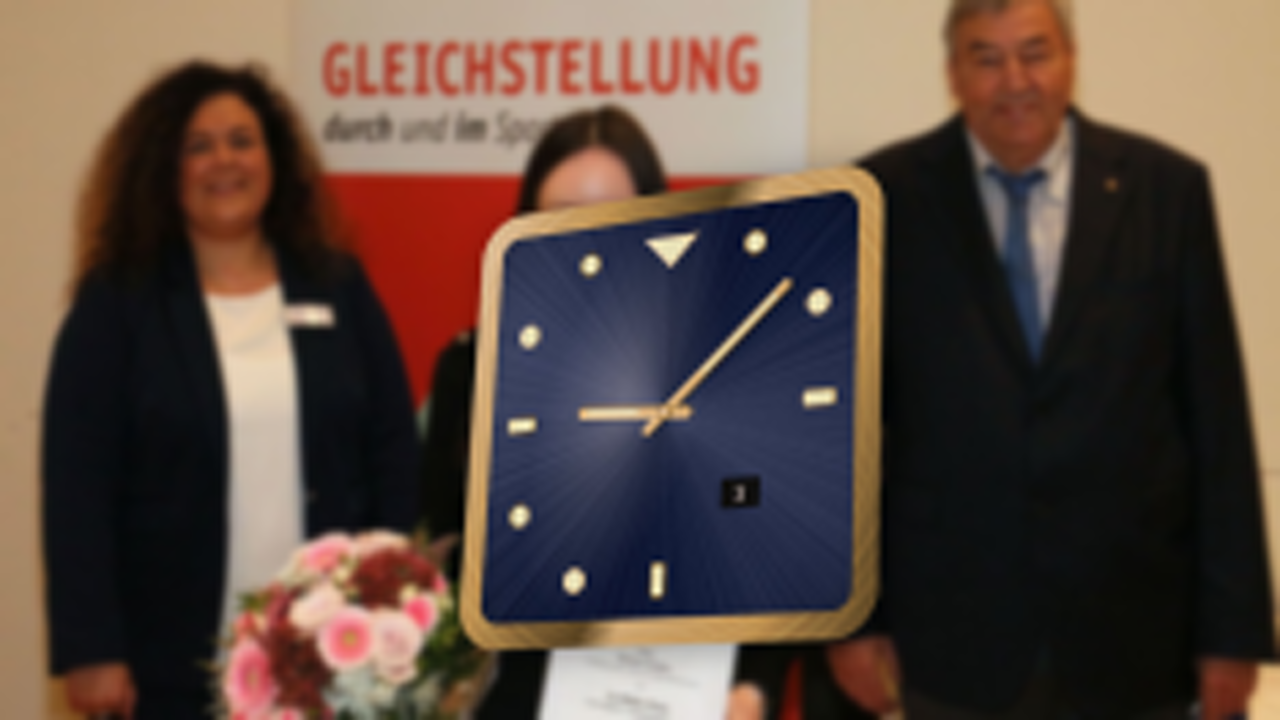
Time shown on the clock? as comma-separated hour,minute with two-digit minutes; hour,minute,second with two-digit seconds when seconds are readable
9,08
